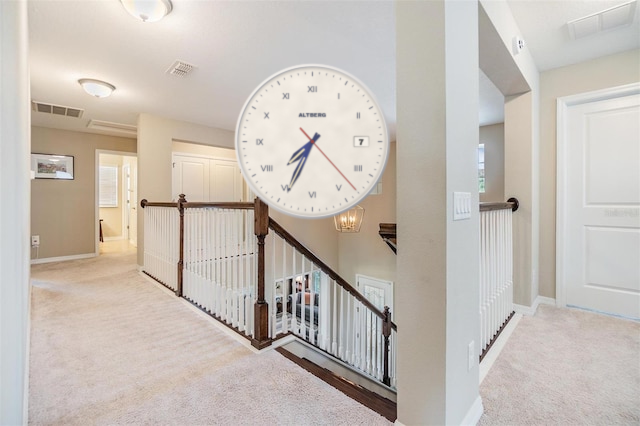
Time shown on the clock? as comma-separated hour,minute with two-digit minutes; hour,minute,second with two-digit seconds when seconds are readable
7,34,23
